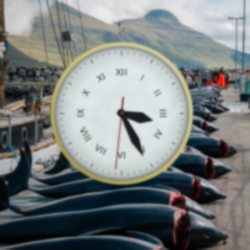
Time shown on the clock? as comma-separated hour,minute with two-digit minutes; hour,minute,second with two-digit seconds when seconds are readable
3,25,31
